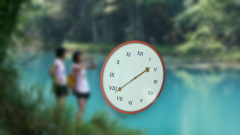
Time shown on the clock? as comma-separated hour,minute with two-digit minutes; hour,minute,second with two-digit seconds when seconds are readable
1,38
